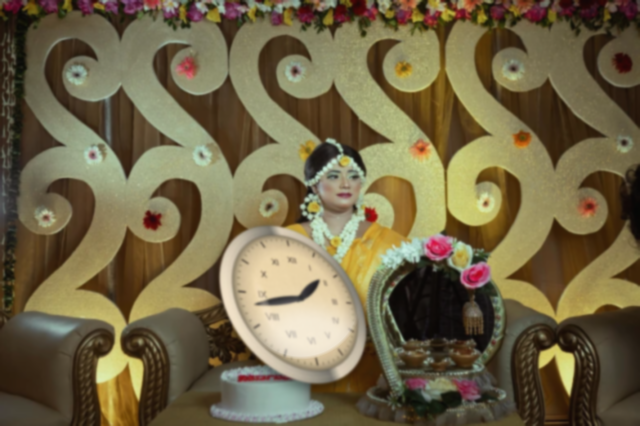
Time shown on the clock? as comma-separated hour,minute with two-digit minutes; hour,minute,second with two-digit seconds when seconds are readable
1,43
